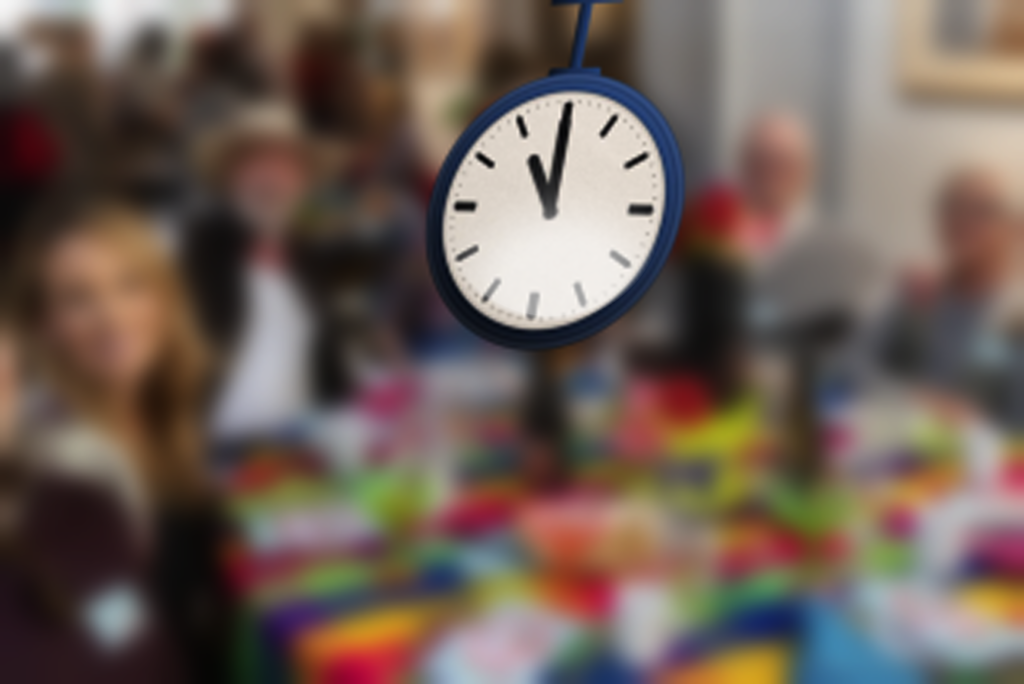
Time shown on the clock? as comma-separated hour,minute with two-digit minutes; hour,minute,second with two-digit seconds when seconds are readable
11,00
